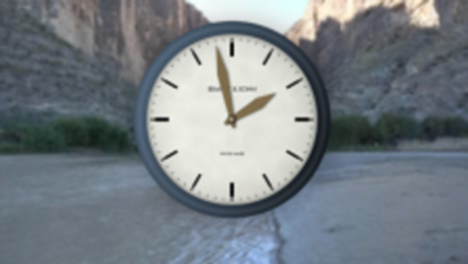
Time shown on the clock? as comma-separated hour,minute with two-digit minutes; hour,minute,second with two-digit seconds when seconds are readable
1,58
